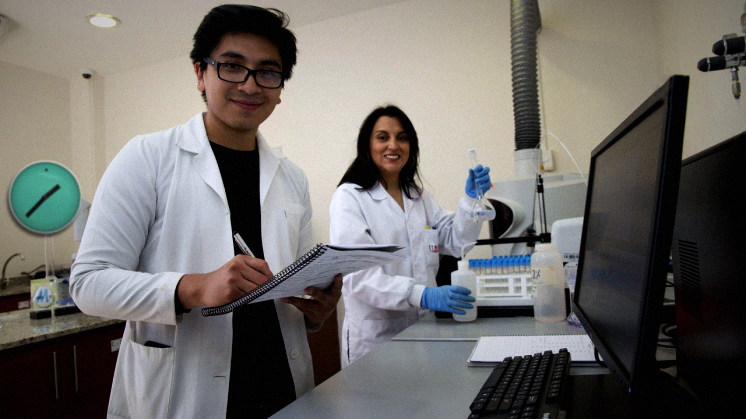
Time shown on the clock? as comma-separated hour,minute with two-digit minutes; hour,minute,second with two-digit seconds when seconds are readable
1,37
